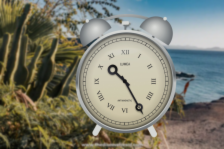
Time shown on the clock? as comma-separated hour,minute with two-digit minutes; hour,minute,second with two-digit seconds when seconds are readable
10,25
